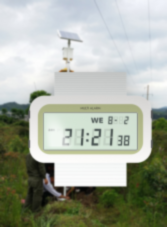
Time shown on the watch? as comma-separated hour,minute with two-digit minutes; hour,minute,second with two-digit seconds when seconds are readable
21,21,38
